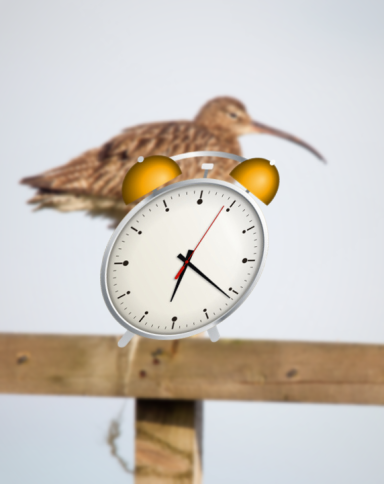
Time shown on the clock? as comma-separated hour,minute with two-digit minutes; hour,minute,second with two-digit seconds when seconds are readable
6,21,04
